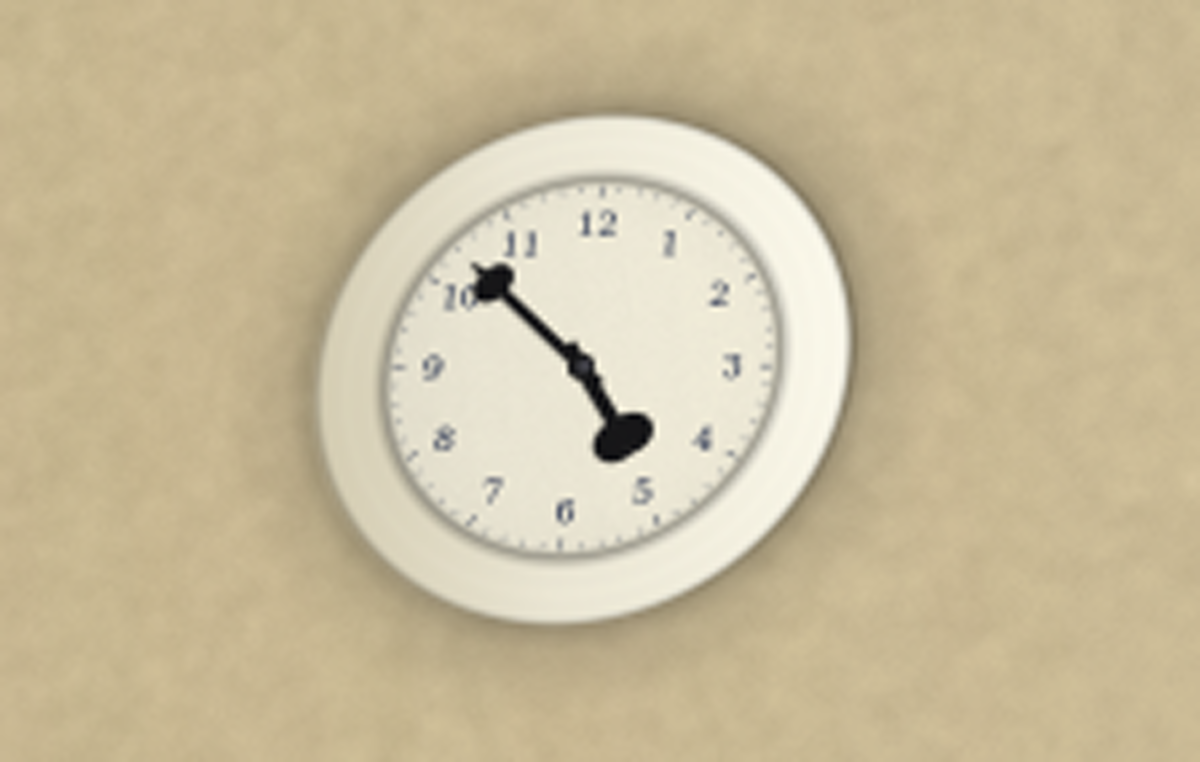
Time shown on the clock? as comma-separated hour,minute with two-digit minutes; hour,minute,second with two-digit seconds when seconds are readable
4,52
